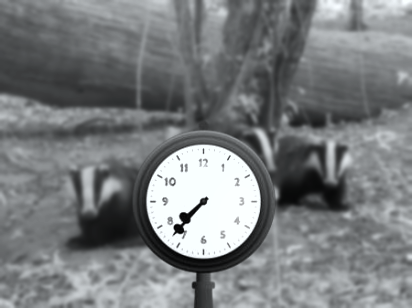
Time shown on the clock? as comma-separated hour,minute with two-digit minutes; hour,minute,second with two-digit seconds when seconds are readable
7,37
